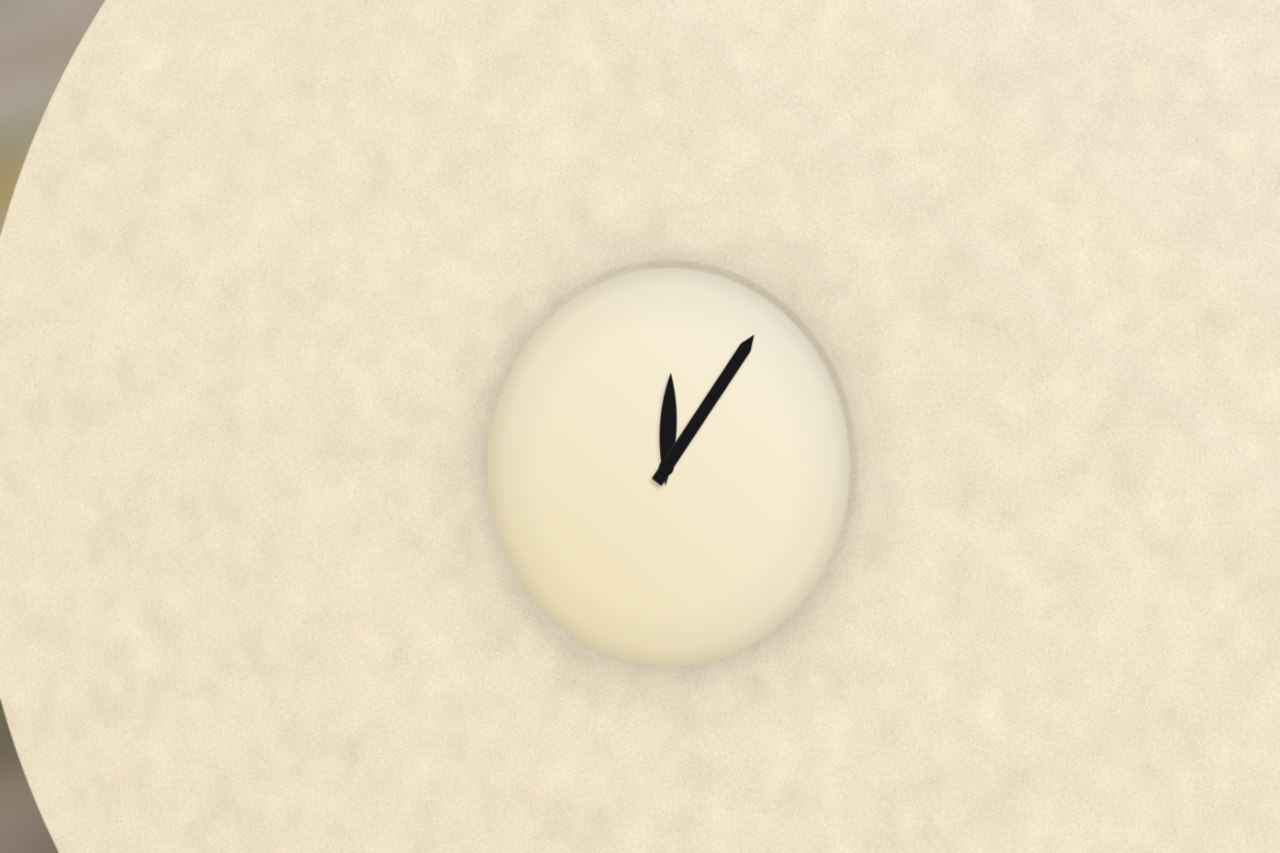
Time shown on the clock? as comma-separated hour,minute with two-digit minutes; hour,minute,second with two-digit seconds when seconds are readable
12,06
